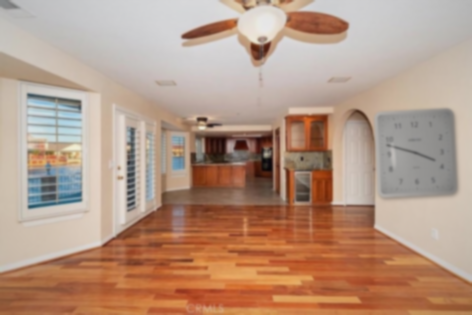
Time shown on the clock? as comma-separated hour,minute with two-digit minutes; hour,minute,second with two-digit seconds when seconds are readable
3,48
